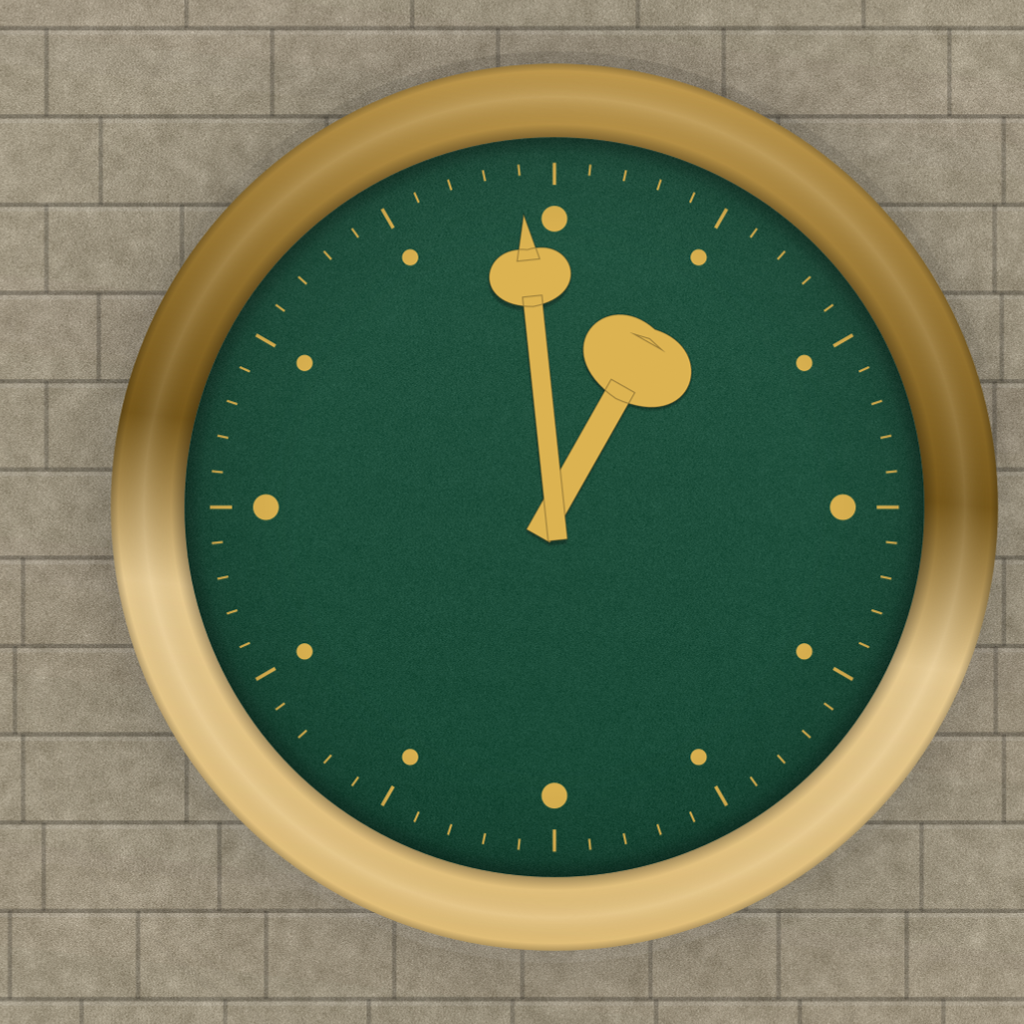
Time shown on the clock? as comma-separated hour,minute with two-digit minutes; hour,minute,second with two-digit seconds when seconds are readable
12,59
